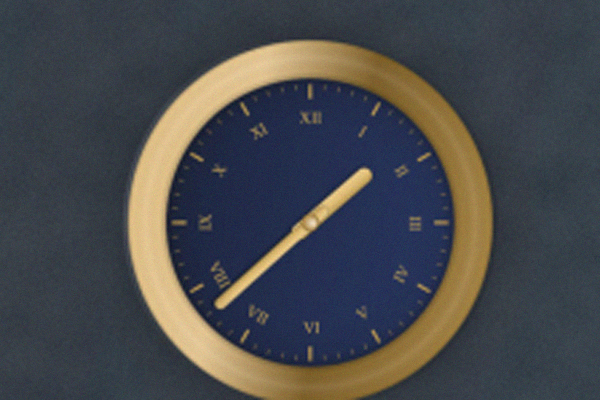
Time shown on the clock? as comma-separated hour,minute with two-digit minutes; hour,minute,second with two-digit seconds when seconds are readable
1,38
